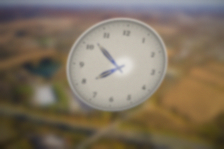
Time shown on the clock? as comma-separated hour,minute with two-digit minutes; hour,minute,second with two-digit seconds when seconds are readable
7,52
